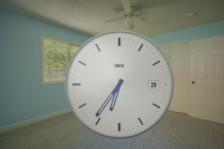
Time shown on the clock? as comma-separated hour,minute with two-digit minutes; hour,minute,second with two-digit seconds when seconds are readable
6,36
